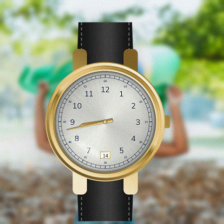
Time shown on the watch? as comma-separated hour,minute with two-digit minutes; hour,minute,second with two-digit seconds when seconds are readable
8,43
